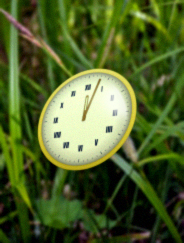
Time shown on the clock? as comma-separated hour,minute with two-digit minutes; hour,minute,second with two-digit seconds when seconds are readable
12,03
